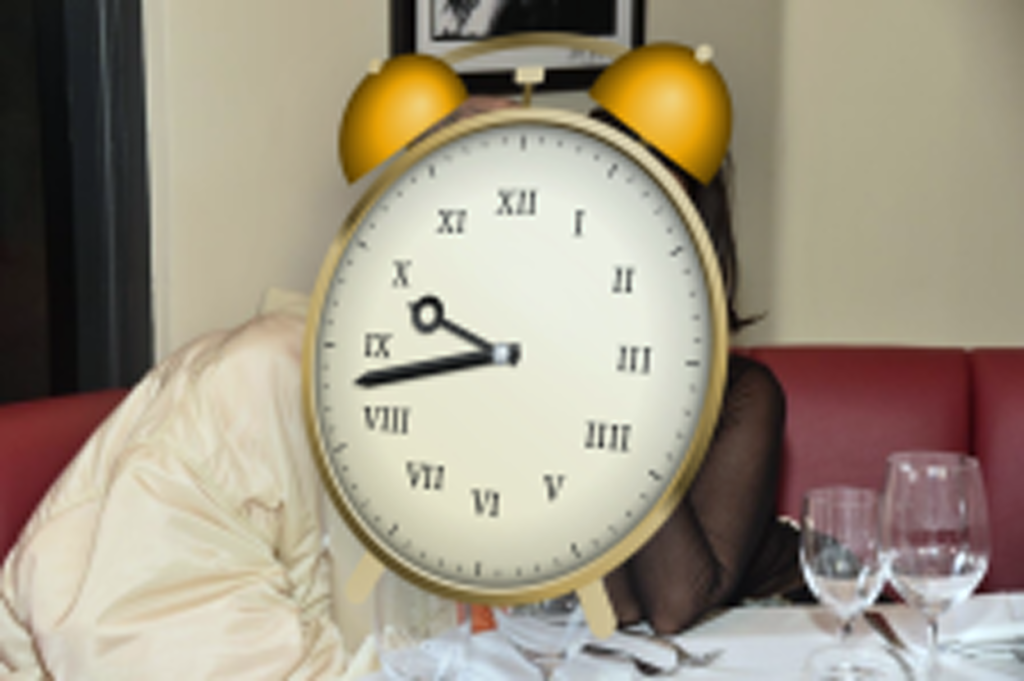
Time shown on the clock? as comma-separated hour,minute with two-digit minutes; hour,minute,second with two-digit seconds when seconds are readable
9,43
